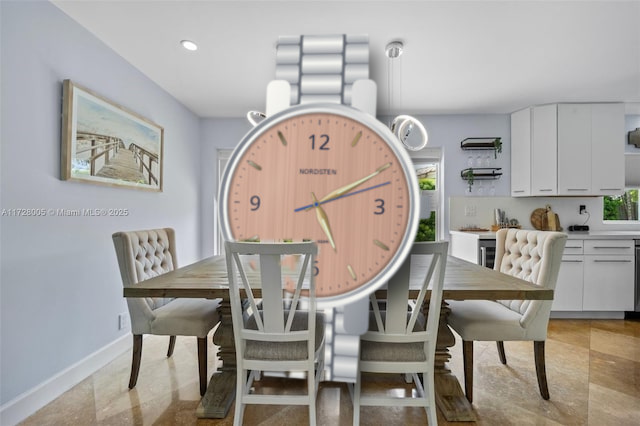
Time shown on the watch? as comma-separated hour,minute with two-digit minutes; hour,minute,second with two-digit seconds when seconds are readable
5,10,12
